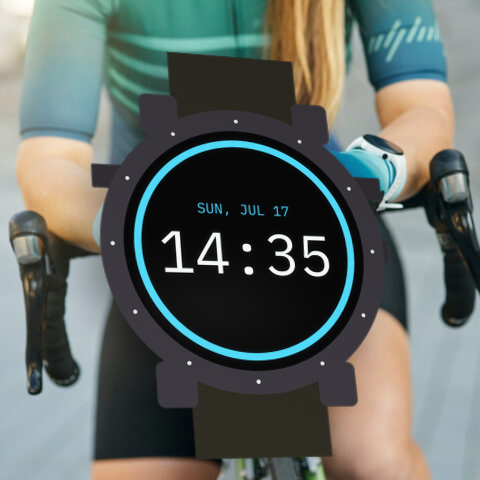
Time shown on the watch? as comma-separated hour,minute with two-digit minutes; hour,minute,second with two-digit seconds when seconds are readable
14,35
